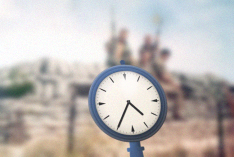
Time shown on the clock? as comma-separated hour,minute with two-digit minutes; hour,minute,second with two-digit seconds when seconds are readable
4,35
